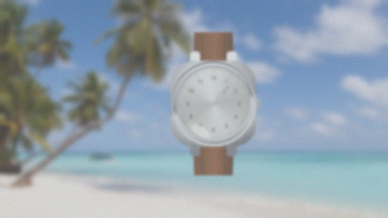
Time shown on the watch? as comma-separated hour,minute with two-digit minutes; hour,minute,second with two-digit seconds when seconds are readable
1,06
